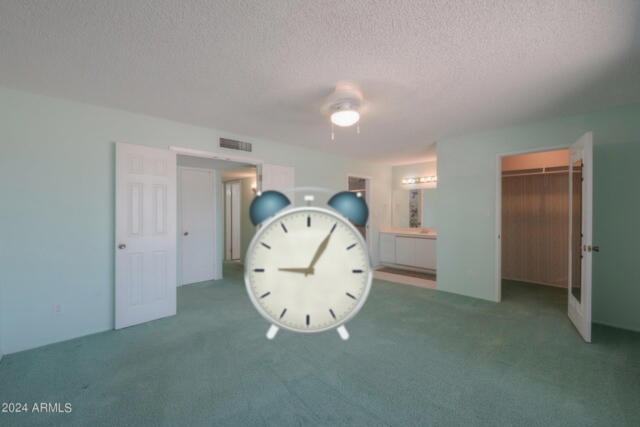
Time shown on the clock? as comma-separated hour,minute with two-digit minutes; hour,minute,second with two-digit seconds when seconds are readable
9,05
